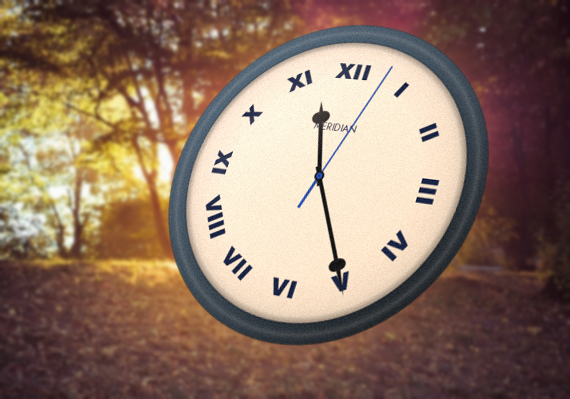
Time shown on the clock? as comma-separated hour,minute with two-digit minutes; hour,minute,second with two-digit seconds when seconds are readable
11,25,03
